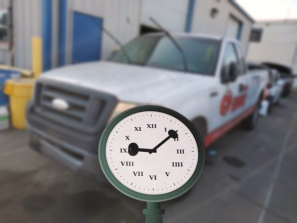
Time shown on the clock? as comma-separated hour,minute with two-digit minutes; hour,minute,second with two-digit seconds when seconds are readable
9,08
